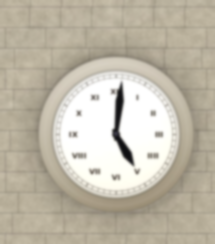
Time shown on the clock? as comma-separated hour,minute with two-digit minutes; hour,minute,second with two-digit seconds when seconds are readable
5,01
